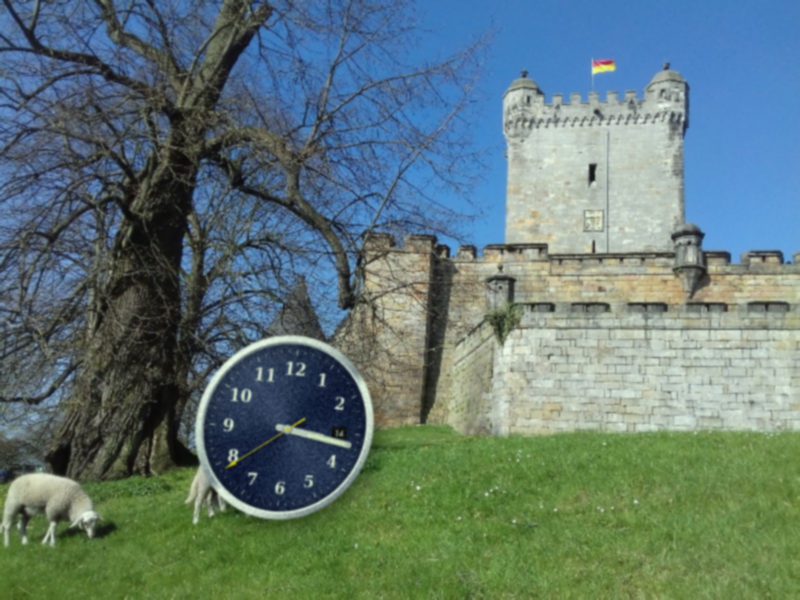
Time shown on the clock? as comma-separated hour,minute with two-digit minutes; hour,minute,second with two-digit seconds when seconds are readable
3,16,39
